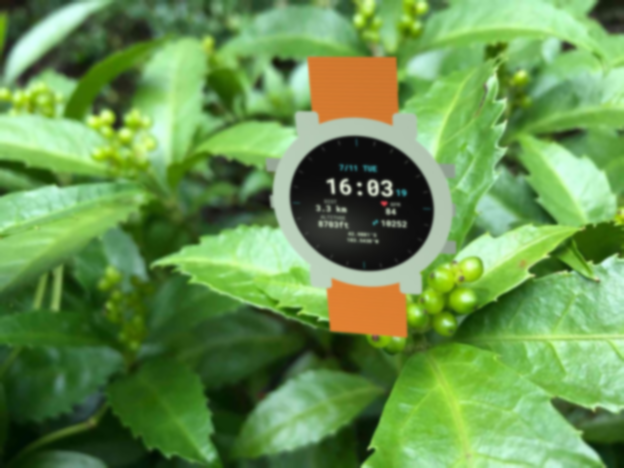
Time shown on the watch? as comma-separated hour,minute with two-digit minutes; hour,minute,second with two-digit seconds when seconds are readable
16,03
